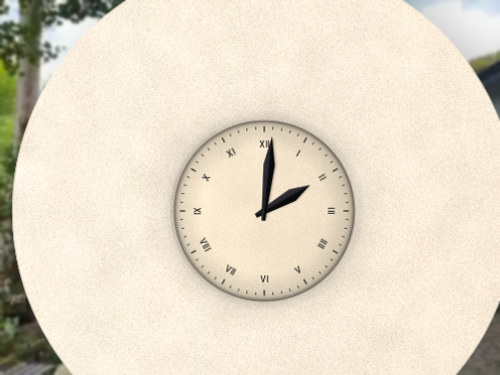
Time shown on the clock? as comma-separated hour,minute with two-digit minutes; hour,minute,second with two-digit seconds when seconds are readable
2,01
